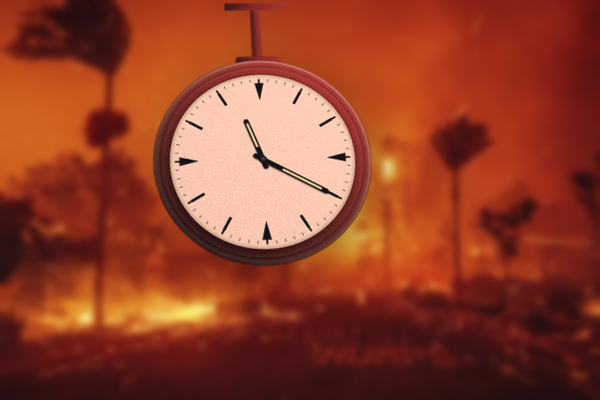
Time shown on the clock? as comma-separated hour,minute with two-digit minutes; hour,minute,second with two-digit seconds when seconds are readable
11,20
